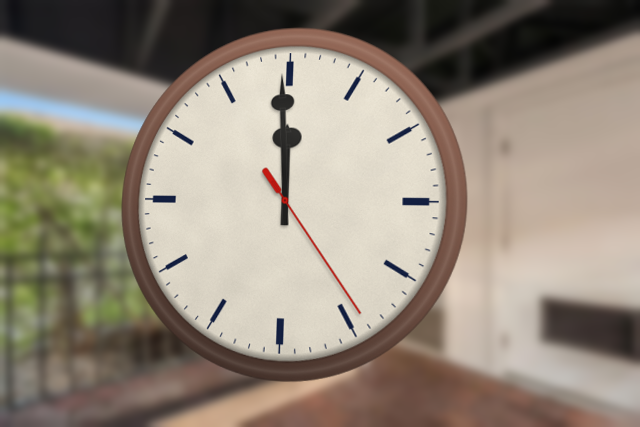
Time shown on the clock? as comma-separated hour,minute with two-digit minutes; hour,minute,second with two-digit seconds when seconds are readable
11,59,24
